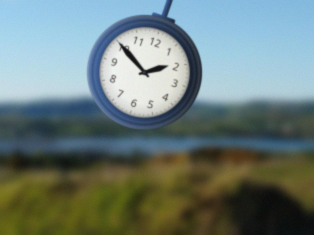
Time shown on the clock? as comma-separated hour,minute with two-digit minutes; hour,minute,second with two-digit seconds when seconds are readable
1,50
